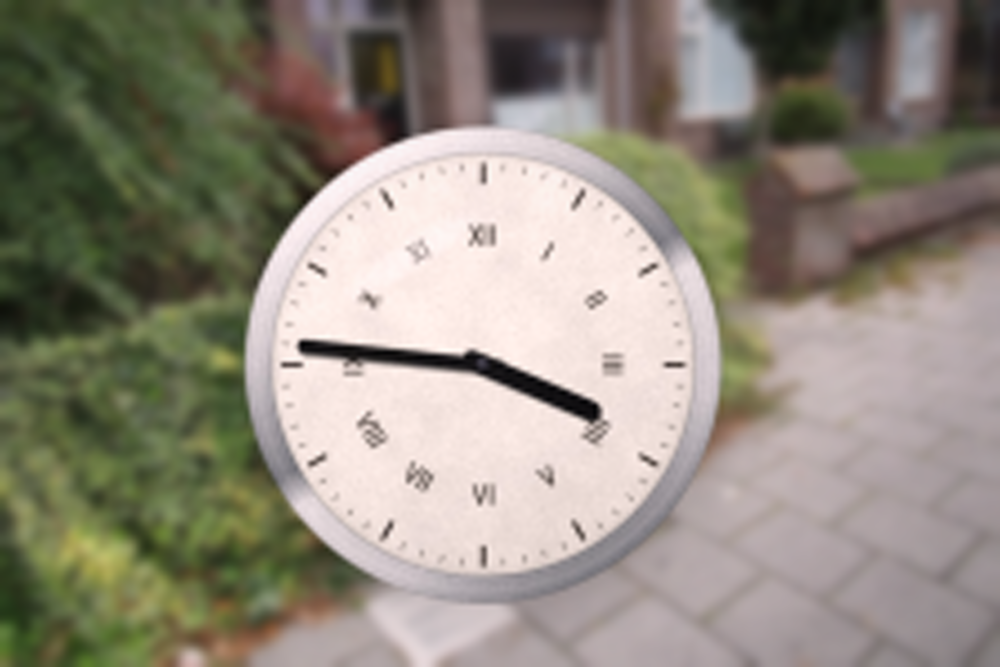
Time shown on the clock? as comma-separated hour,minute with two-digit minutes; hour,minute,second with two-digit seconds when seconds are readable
3,46
